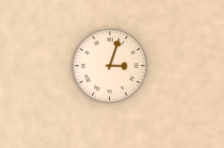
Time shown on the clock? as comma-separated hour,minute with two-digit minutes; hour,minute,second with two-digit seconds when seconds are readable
3,03
